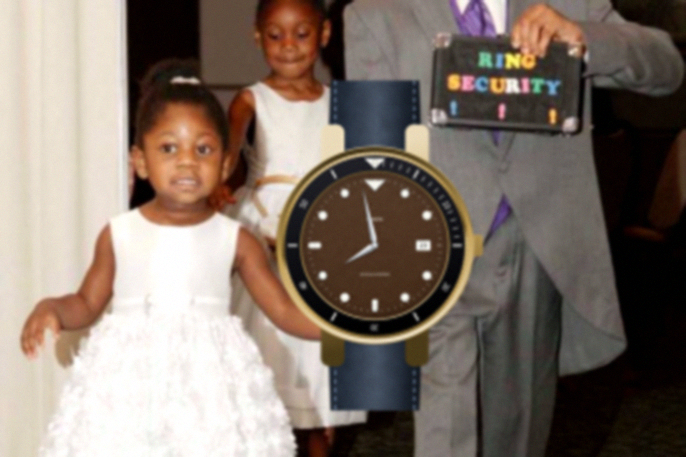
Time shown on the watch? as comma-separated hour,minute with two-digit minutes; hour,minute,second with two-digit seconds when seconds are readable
7,58
